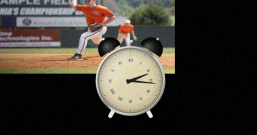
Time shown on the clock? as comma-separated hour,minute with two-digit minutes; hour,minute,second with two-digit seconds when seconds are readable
2,16
